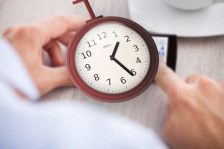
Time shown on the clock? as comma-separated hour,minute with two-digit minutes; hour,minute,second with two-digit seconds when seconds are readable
1,26
